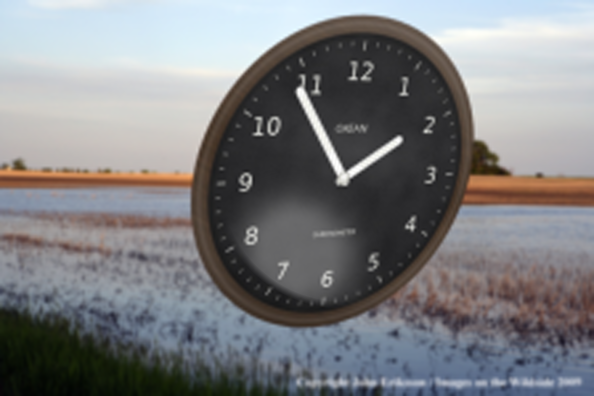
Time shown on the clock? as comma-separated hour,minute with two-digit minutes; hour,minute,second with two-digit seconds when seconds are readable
1,54
